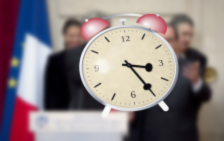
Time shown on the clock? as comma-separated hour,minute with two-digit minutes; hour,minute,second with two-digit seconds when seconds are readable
3,25
